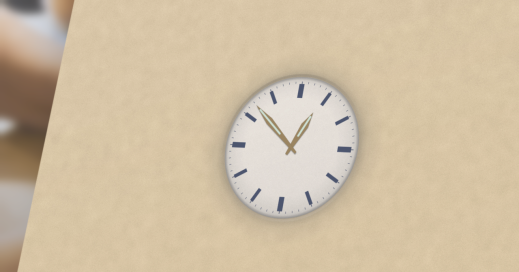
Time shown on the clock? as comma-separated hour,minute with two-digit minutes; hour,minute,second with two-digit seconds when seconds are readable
12,52
